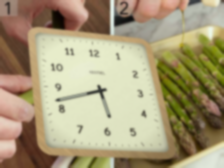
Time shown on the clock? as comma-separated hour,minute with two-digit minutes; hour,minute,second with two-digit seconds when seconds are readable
5,42
